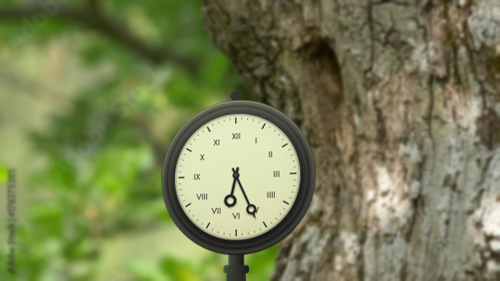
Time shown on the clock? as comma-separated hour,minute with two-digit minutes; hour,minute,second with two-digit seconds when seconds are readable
6,26
